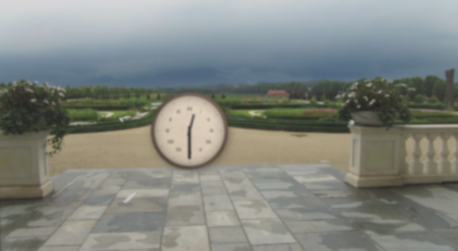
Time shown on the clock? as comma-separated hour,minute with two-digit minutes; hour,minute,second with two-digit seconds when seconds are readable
12,30
